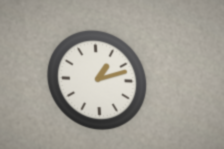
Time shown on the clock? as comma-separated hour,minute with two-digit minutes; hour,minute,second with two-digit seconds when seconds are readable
1,12
